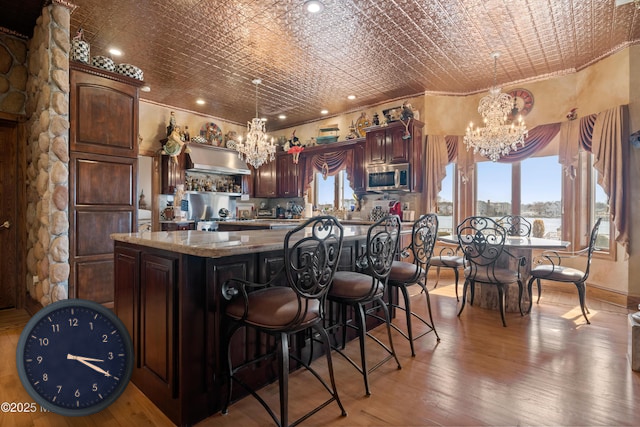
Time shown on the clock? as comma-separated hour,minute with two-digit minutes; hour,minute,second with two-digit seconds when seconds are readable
3,20
